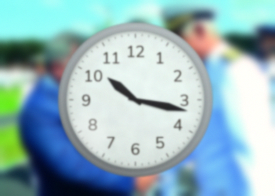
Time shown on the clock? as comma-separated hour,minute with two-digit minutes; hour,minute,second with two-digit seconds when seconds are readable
10,17
